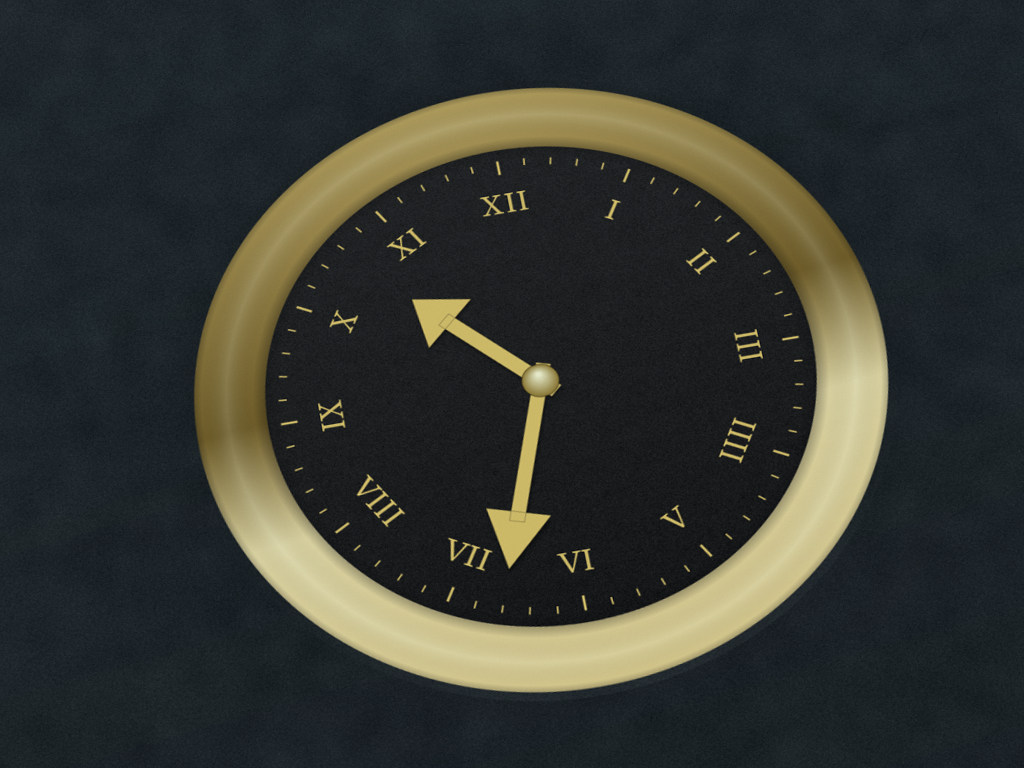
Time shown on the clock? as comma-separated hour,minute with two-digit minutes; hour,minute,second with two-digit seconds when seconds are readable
10,33
